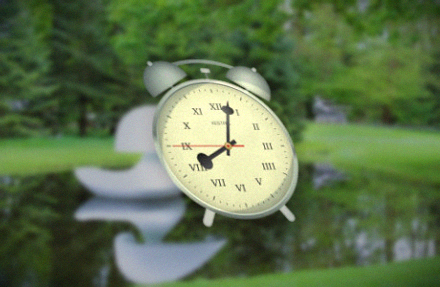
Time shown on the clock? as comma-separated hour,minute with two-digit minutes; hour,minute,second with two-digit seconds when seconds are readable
8,02,45
